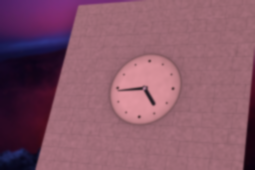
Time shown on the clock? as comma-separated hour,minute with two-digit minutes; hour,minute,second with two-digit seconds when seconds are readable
4,44
